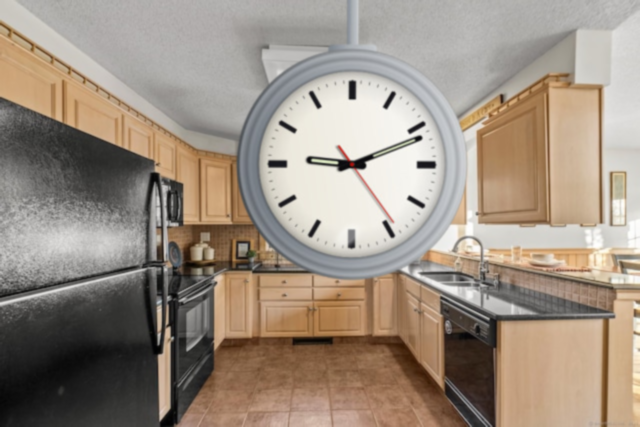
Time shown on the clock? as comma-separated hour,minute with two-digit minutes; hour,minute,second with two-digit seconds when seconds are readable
9,11,24
